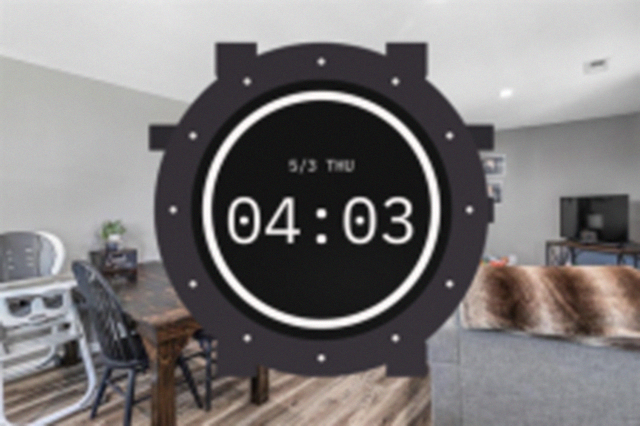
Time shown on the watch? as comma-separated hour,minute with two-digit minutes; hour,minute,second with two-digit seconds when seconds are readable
4,03
